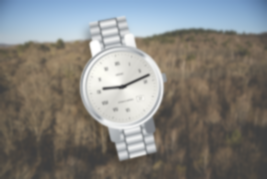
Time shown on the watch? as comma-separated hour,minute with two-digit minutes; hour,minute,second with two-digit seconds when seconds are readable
9,13
